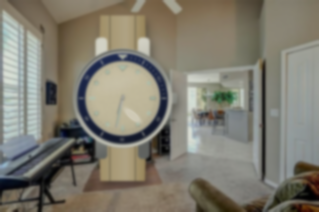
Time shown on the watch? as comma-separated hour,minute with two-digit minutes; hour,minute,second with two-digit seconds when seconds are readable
6,32
